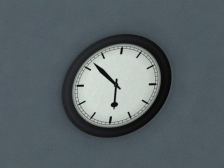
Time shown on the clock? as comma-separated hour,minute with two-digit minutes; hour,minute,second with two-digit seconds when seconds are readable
5,52
